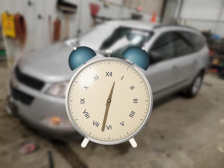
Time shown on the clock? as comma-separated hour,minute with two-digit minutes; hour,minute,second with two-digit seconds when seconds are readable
12,32
